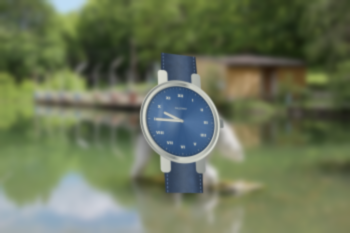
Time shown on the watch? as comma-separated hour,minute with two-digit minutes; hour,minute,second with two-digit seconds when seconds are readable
9,45
